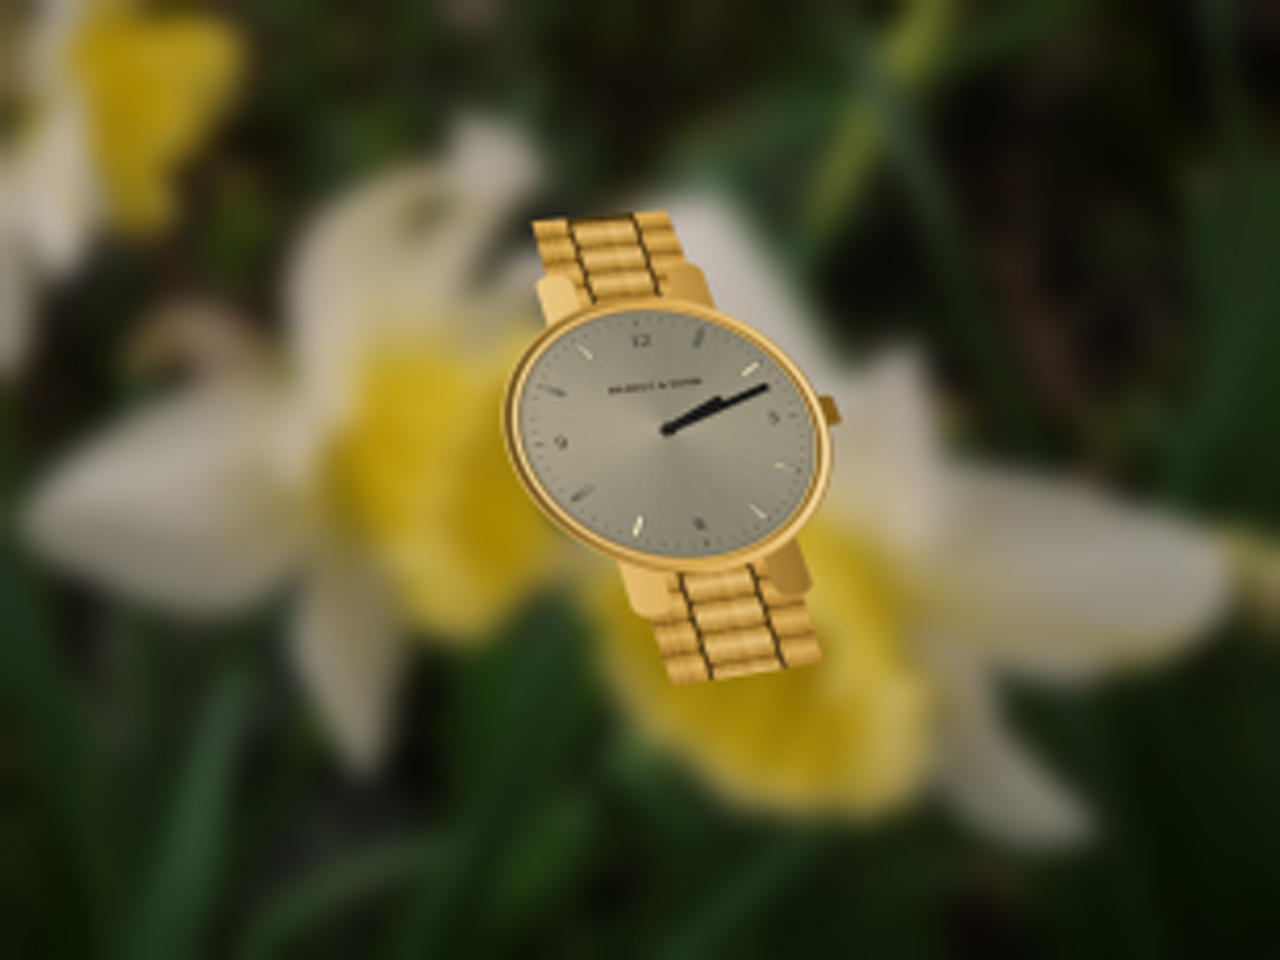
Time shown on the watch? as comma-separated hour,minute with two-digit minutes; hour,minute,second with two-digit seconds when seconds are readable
2,12
